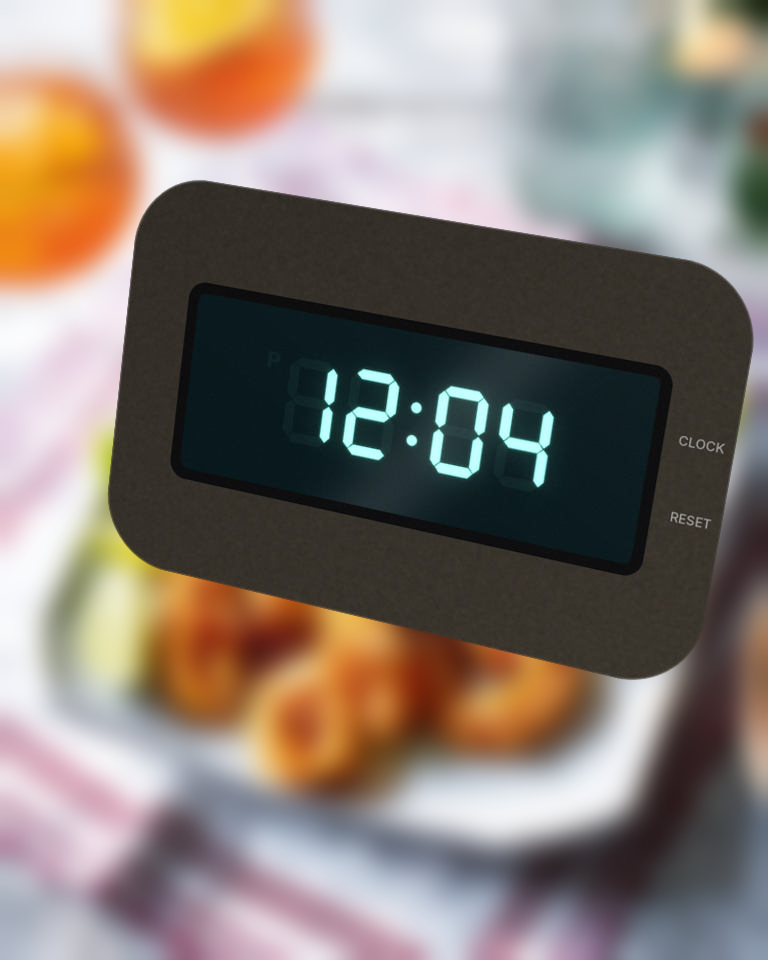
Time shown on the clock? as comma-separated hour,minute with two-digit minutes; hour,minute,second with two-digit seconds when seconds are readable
12,04
